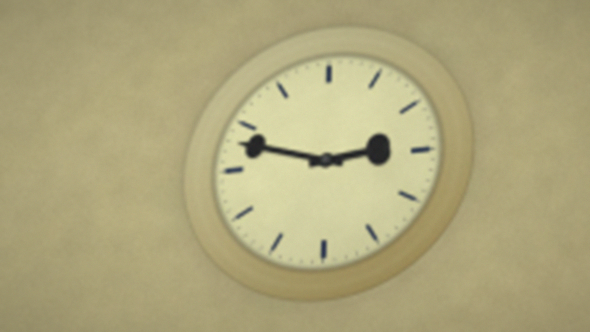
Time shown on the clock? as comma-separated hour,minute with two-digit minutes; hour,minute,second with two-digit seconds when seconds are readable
2,48
